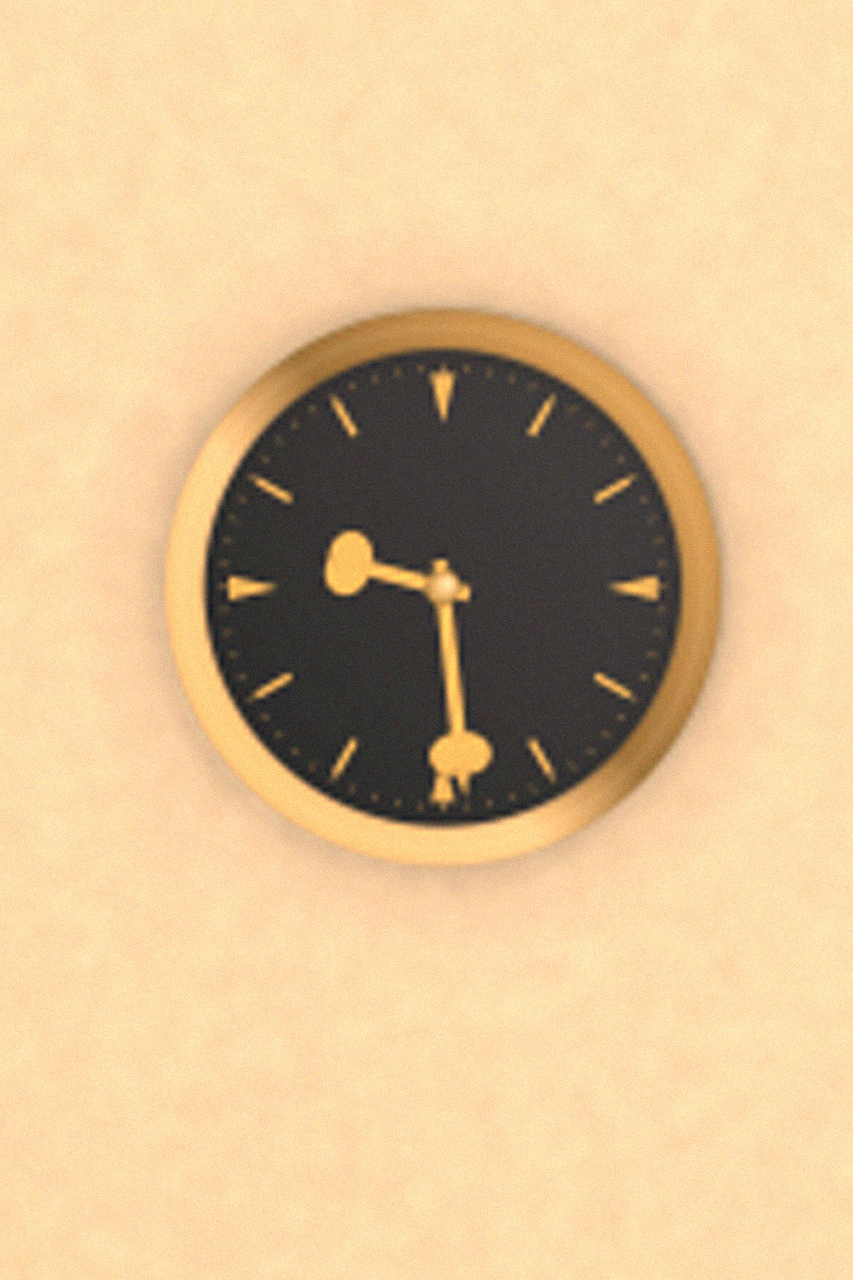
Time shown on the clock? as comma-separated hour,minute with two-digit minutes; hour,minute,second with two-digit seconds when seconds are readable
9,29
